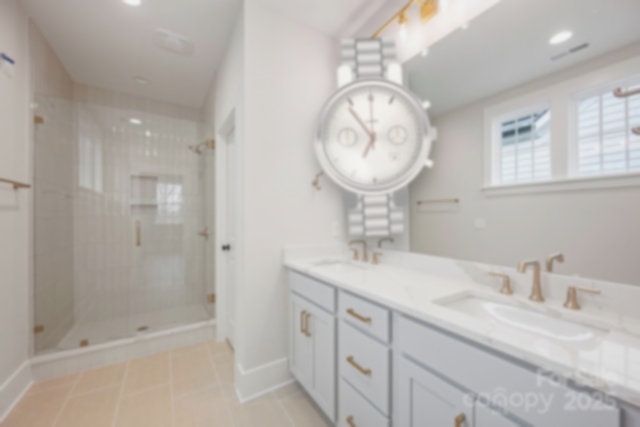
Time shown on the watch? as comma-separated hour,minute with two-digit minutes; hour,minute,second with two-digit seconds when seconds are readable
6,54
